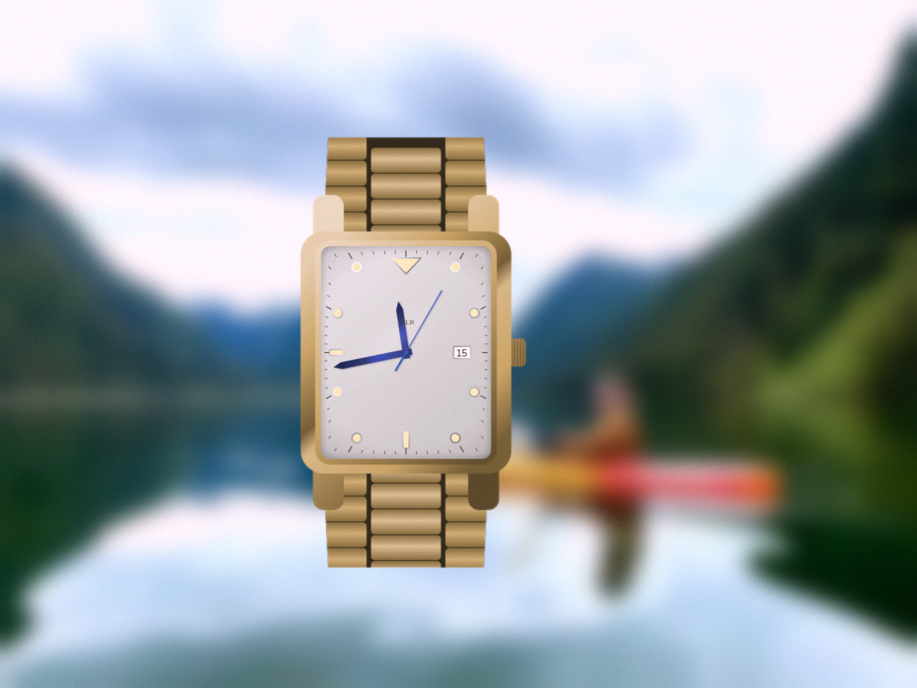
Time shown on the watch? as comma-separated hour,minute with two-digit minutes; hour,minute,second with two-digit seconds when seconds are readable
11,43,05
